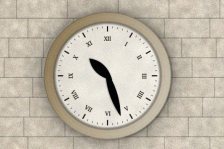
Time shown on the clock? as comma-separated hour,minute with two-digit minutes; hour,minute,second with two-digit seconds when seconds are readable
10,27
